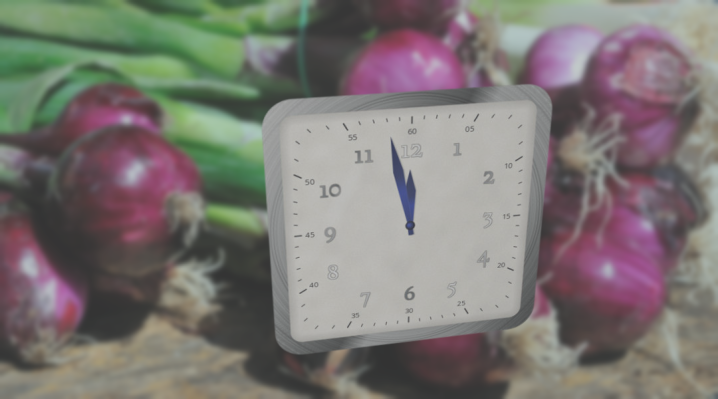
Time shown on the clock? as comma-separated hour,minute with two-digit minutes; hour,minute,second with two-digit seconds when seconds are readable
11,58
